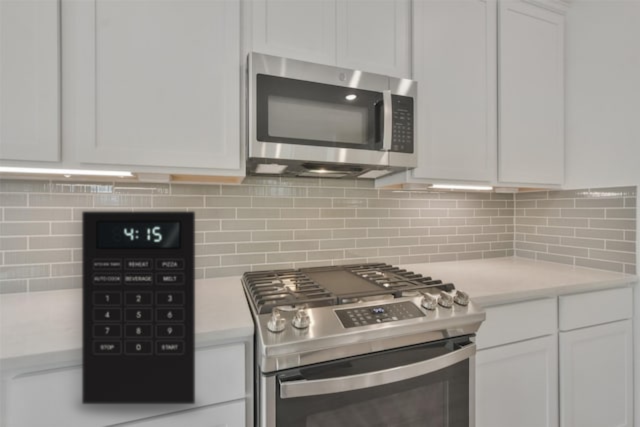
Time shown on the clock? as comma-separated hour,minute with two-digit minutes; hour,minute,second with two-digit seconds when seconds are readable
4,15
